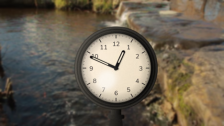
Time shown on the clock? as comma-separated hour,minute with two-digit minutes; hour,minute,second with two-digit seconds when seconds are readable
12,49
